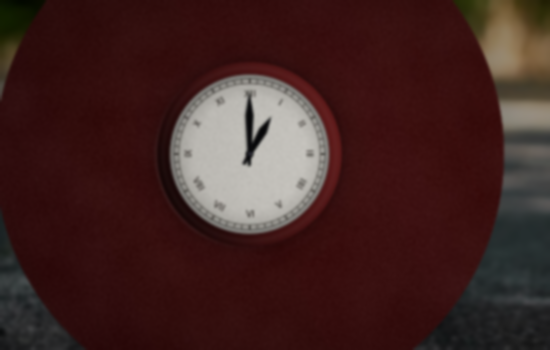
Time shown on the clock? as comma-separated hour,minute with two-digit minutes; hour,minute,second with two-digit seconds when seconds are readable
1,00
